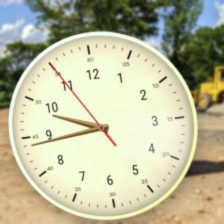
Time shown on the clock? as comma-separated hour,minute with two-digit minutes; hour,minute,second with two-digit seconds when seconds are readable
9,43,55
